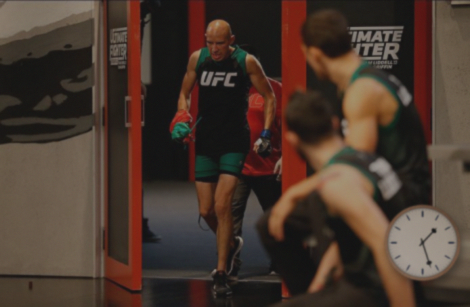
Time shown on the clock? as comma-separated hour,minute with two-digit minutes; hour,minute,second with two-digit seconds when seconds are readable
1,27
